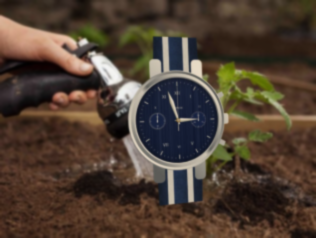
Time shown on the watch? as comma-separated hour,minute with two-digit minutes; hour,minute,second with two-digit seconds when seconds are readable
2,57
